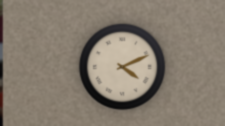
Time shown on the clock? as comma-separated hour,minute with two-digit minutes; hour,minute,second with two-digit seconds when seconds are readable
4,11
